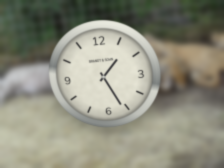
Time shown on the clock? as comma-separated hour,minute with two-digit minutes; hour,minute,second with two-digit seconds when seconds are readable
1,26
